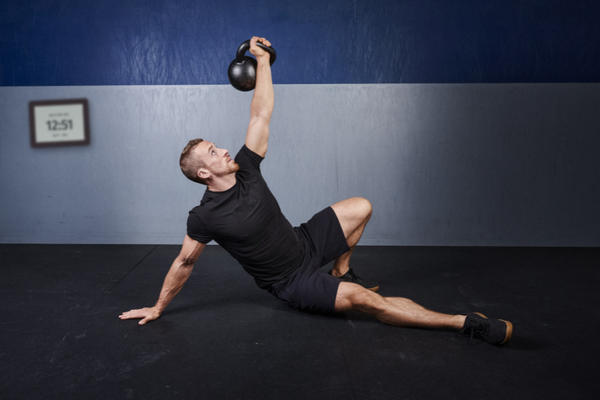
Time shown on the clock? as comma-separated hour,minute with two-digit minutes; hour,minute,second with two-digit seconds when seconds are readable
12,51
